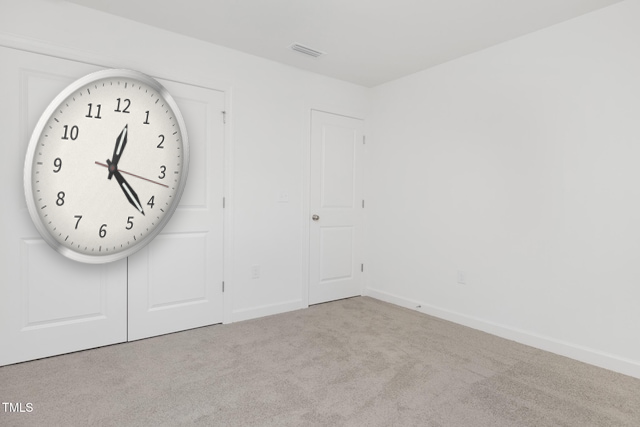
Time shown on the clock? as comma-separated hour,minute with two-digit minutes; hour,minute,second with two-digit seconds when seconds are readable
12,22,17
